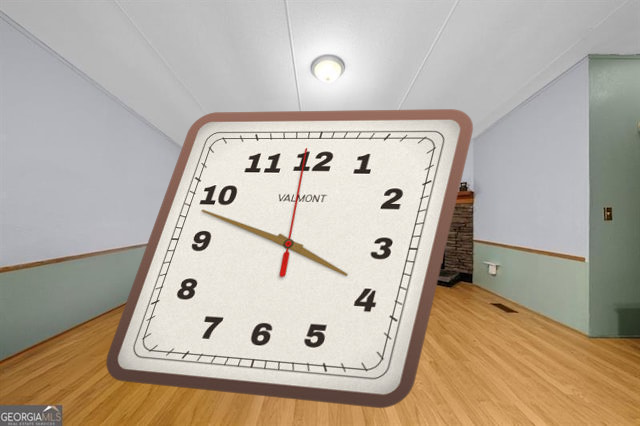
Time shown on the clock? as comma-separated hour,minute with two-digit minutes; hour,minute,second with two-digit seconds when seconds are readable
3,47,59
